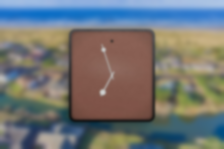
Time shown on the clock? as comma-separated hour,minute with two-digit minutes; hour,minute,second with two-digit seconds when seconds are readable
6,57
